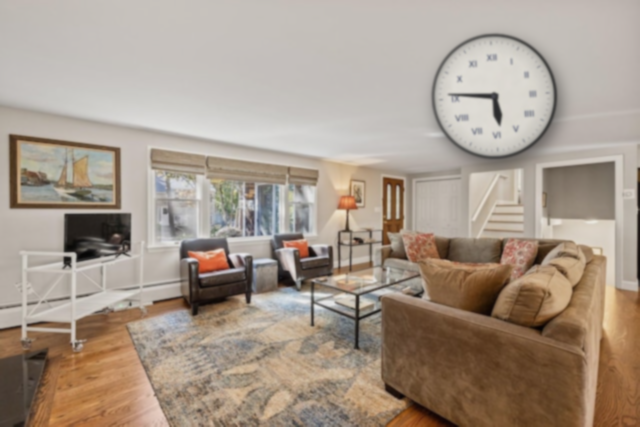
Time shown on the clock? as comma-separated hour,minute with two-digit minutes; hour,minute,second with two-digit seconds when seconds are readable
5,46
